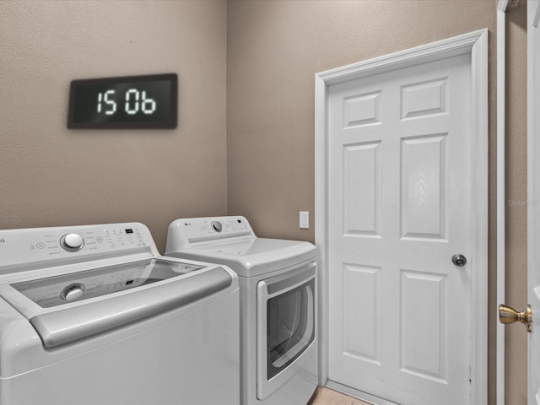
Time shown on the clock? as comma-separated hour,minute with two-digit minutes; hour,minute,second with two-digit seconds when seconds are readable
15,06
